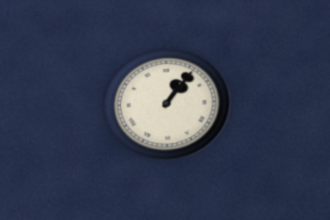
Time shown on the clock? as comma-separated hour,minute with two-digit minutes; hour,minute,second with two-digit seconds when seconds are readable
1,06
